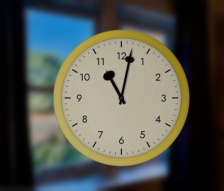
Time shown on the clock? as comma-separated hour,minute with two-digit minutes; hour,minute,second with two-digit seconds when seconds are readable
11,02
